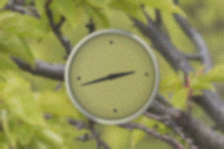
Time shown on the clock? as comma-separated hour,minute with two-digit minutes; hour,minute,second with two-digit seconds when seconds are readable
2,43
